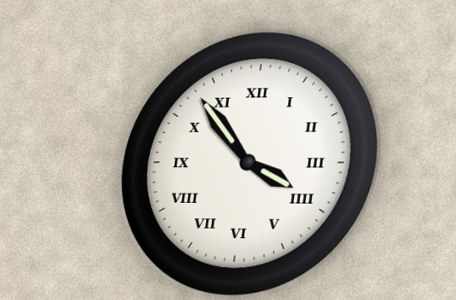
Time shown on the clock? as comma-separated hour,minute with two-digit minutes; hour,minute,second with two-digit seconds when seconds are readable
3,53
